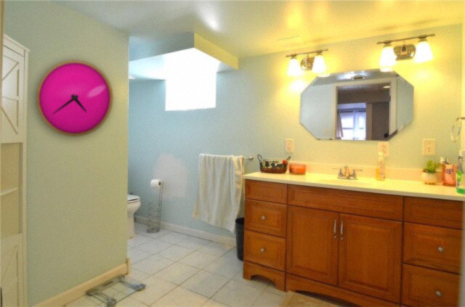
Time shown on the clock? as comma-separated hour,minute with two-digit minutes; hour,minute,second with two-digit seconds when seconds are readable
4,39
